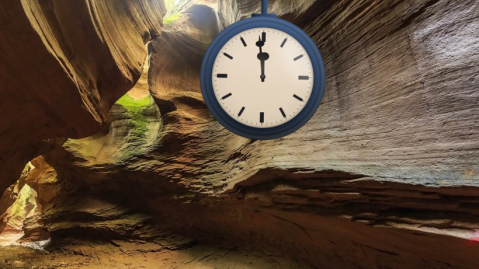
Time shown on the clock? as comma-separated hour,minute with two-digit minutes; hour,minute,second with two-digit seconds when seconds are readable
11,59
